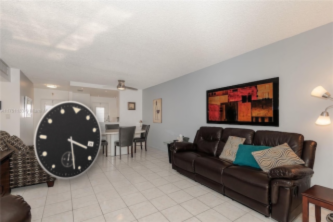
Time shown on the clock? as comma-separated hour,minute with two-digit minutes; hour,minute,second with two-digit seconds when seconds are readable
3,27
